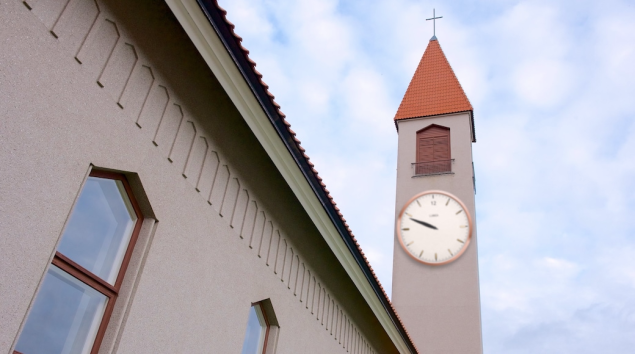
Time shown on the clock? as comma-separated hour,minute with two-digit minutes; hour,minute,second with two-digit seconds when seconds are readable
9,49
